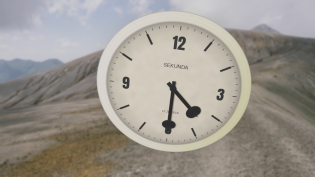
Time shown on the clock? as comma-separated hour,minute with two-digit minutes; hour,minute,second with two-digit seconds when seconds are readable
4,30
